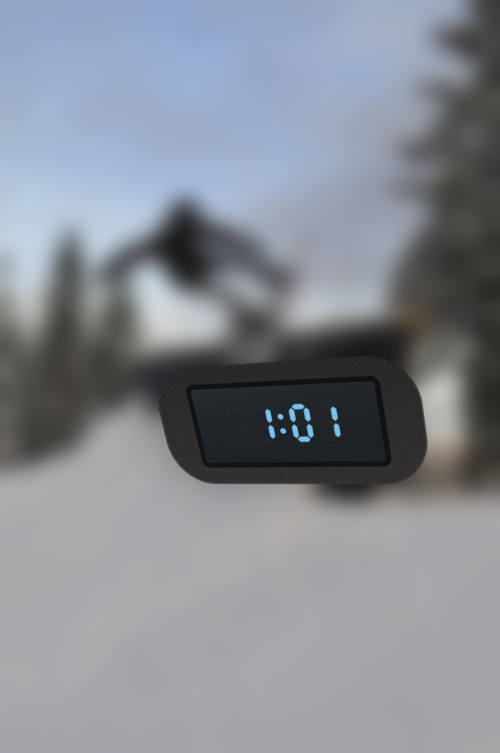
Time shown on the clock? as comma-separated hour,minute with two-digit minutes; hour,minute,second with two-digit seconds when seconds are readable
1,01
